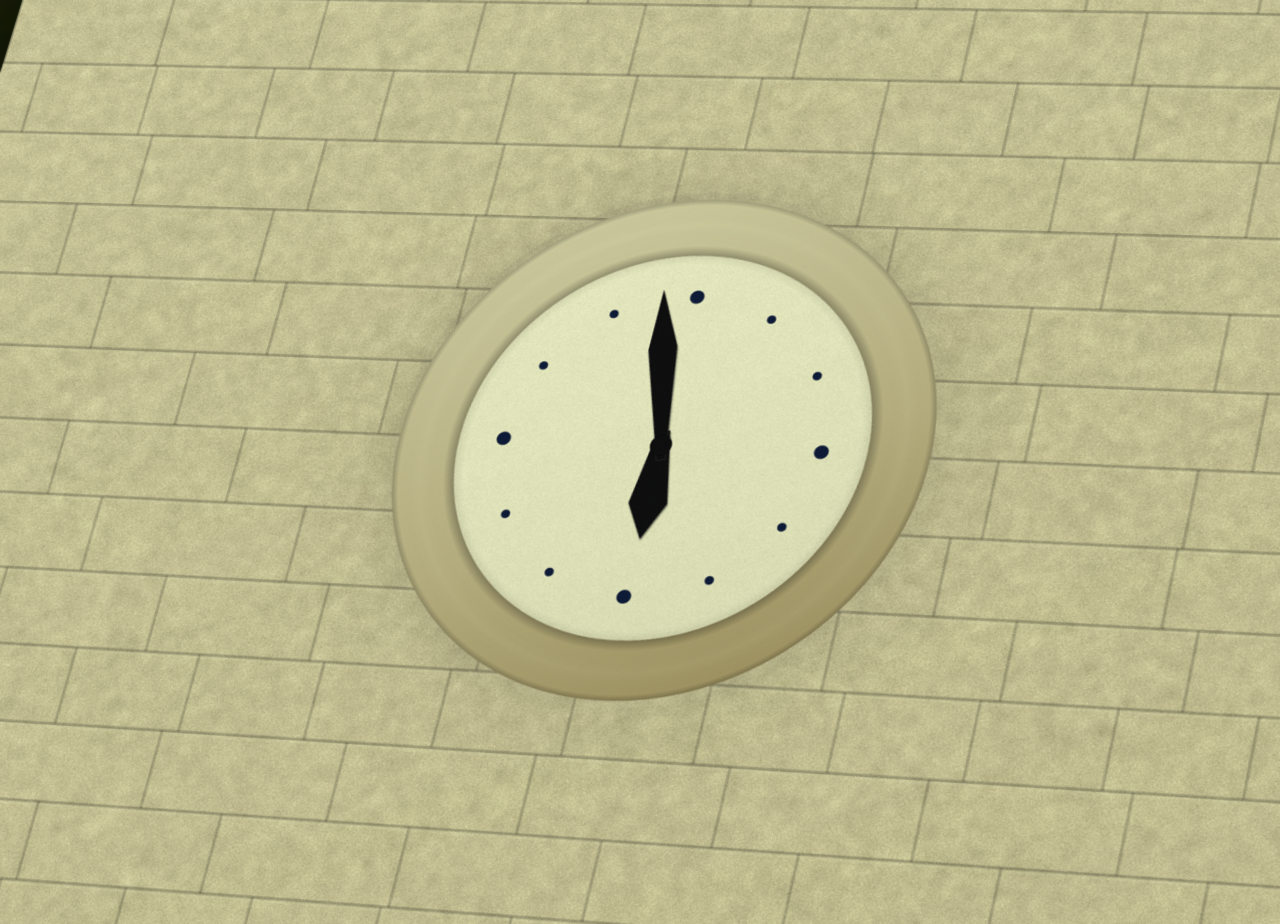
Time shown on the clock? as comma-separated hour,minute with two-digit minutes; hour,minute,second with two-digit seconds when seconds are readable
5,58
